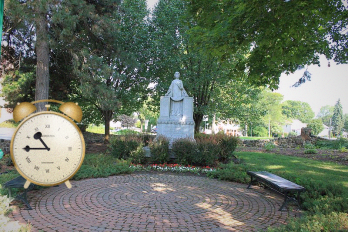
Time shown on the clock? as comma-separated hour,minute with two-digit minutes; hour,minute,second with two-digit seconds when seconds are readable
10,45
